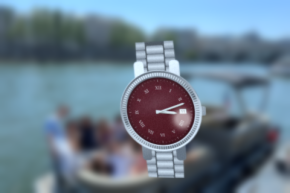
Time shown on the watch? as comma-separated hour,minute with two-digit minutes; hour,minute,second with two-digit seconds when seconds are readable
3,12
